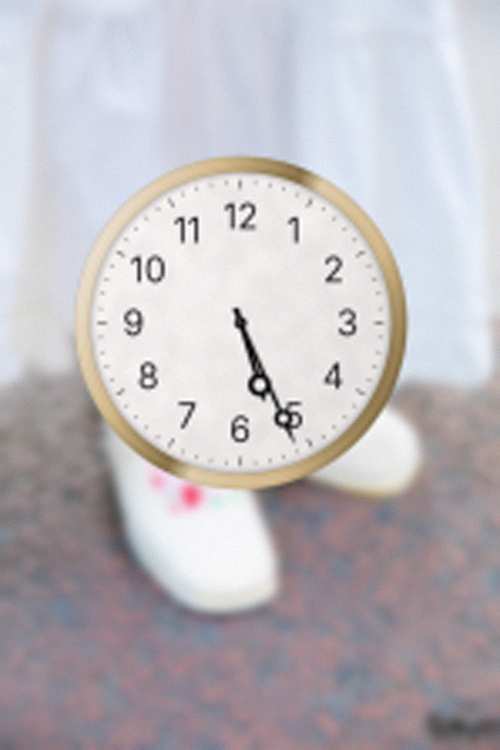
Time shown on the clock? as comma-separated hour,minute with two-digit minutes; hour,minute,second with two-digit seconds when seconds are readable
5,26
